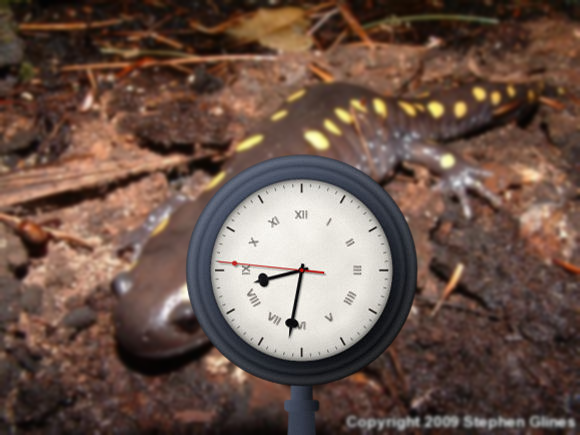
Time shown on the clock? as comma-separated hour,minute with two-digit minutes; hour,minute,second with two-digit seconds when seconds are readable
8,31,46
